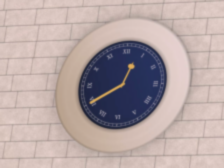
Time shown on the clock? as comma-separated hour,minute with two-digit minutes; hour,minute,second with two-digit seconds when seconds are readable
12,40
